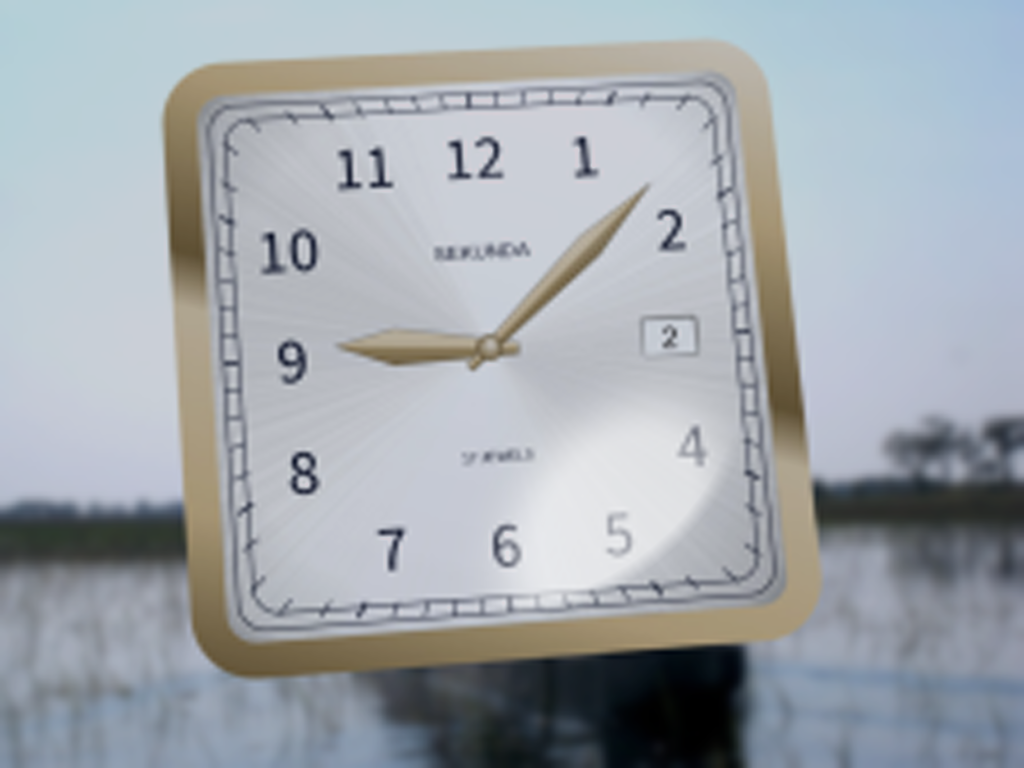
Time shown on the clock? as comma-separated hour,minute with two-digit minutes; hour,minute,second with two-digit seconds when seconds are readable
9,08
